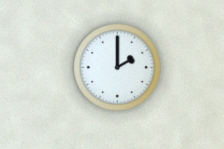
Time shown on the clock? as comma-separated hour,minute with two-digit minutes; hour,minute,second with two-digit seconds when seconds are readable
2,00
